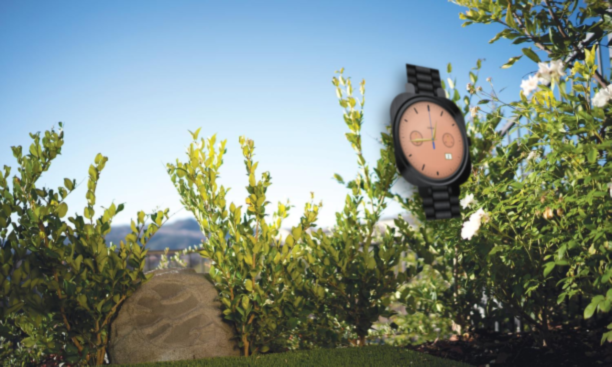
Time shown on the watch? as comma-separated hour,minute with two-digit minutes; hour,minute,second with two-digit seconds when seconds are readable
12,44
